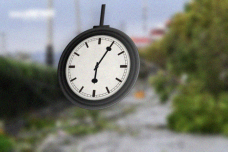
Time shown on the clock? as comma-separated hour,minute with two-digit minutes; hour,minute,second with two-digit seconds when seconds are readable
6,05
